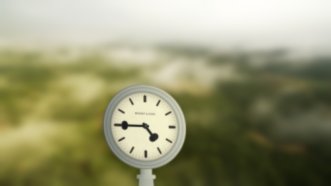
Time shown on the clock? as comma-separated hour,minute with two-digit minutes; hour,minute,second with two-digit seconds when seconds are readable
4,45
